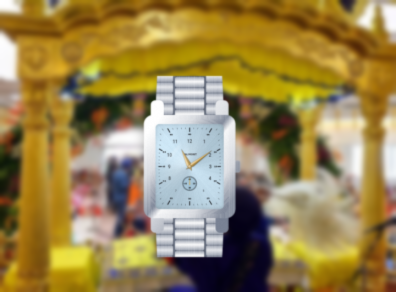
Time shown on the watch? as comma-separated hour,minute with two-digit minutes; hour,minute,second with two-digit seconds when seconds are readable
11,09
